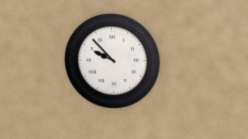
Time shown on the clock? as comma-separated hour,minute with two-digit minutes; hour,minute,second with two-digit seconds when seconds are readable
9,53
